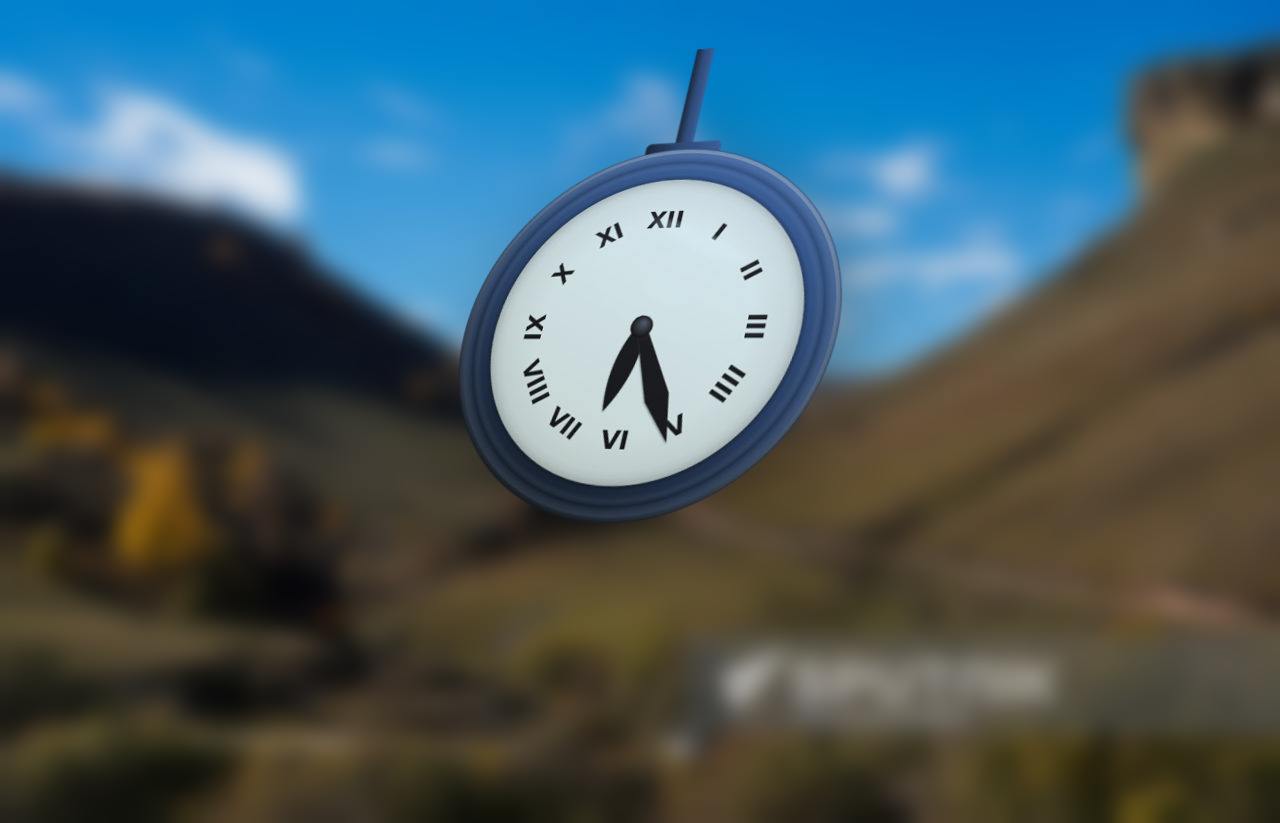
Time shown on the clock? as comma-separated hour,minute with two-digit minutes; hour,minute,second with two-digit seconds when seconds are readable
6,26
